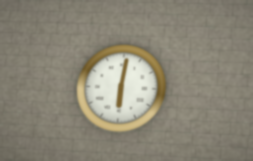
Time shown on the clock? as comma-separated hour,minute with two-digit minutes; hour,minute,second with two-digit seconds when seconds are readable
6,01
